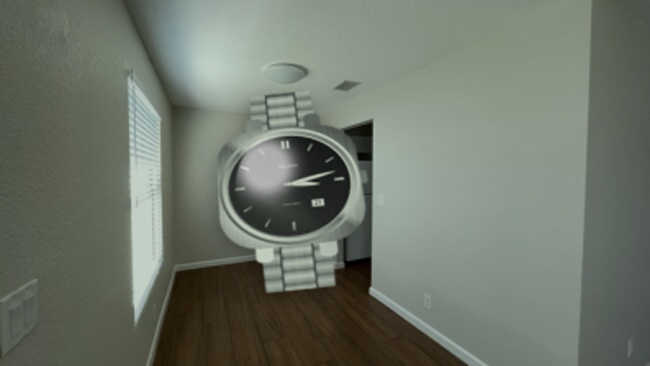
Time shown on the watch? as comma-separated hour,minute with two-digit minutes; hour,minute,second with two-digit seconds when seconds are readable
3,13
